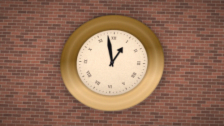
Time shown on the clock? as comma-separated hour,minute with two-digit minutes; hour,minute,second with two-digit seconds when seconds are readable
12,58
